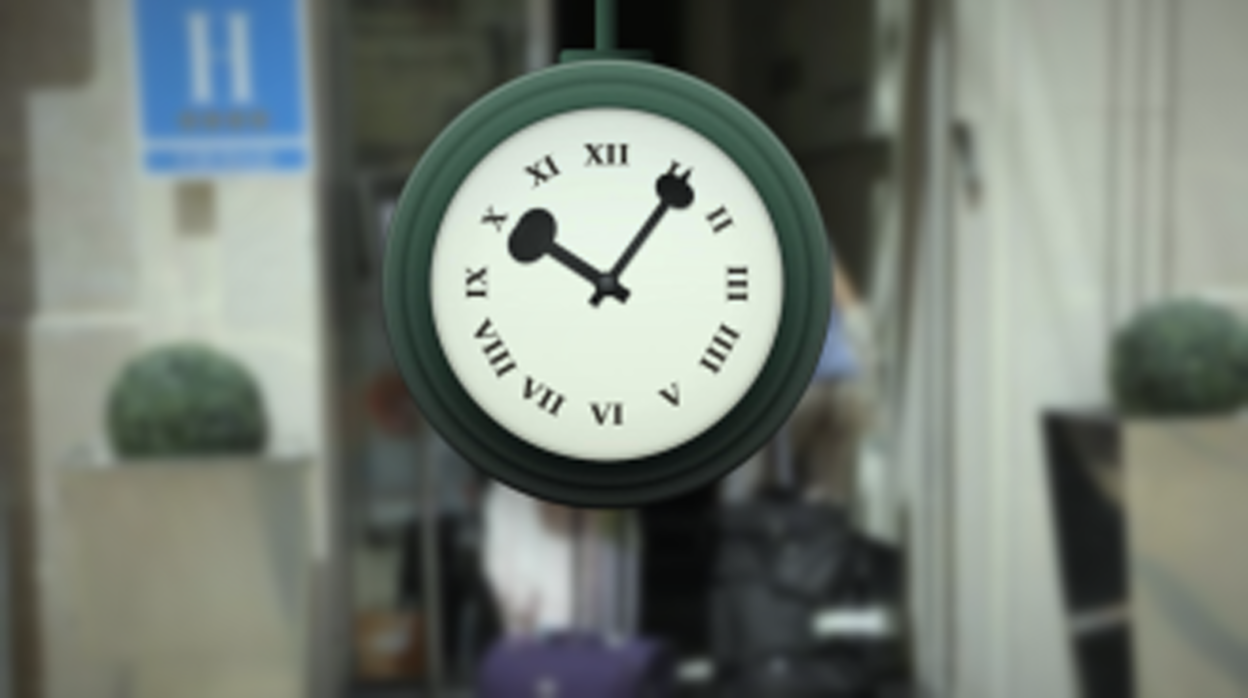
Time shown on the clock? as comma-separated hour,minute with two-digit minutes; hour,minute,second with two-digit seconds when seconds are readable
10,06
